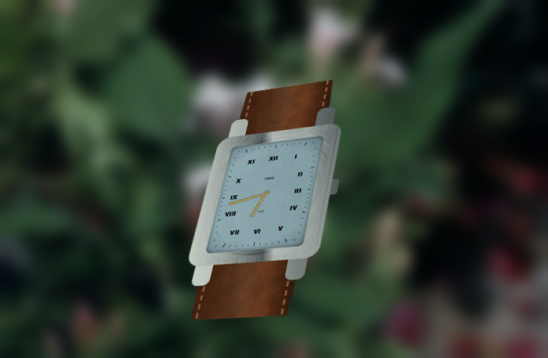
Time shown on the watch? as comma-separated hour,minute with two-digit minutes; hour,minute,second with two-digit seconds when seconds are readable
6,43
